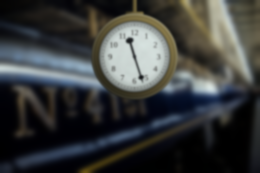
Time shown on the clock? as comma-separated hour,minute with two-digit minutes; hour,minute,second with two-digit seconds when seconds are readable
11,27
